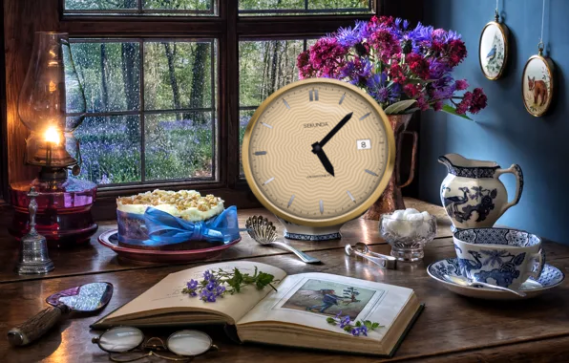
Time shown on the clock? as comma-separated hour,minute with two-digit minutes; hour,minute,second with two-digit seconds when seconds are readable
5,08
